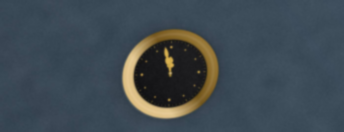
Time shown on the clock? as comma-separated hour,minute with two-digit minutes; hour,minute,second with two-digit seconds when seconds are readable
11,58
